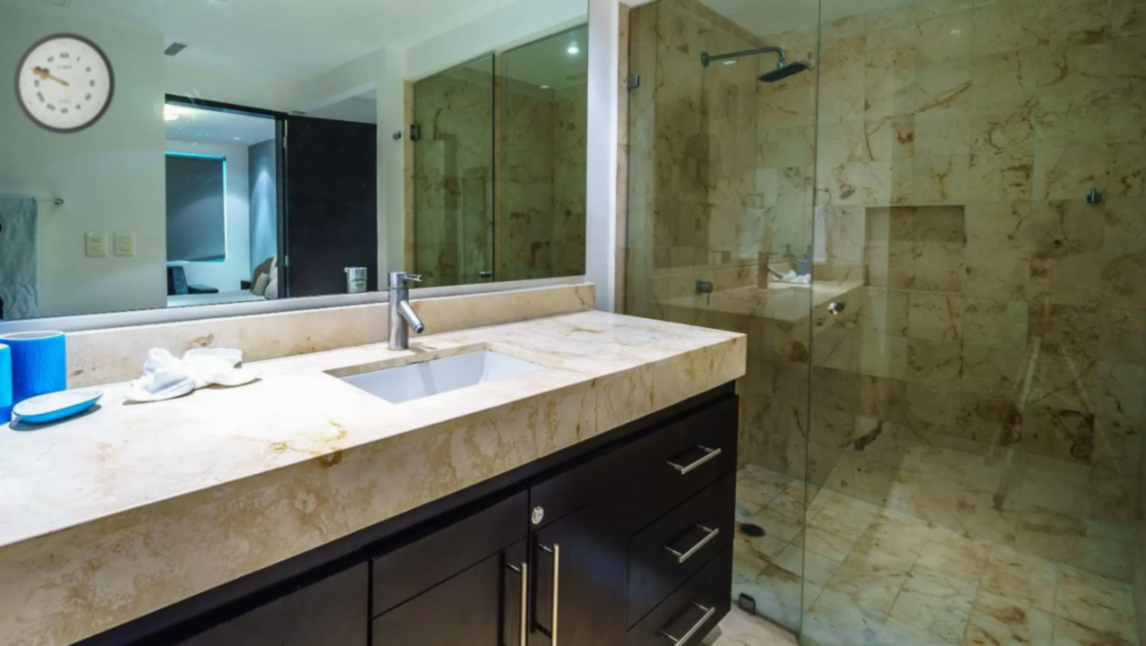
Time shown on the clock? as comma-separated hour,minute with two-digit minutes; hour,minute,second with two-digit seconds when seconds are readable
9,49
